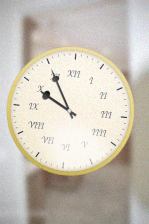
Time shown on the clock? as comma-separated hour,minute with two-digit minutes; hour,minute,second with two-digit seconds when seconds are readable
9,55
